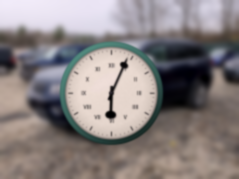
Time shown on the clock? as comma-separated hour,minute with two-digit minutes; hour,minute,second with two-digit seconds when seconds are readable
6,04
